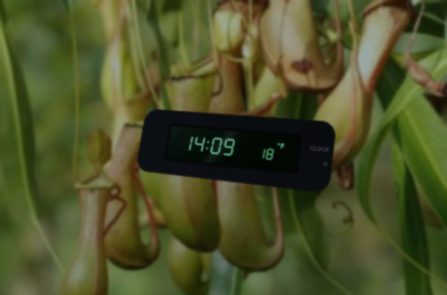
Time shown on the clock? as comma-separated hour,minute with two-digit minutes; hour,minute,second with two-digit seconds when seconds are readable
14,09
